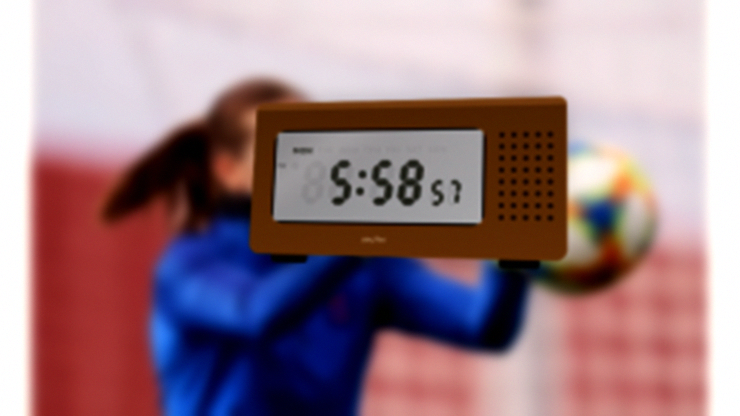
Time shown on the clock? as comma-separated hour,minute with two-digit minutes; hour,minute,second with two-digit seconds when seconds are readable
5,58,57
